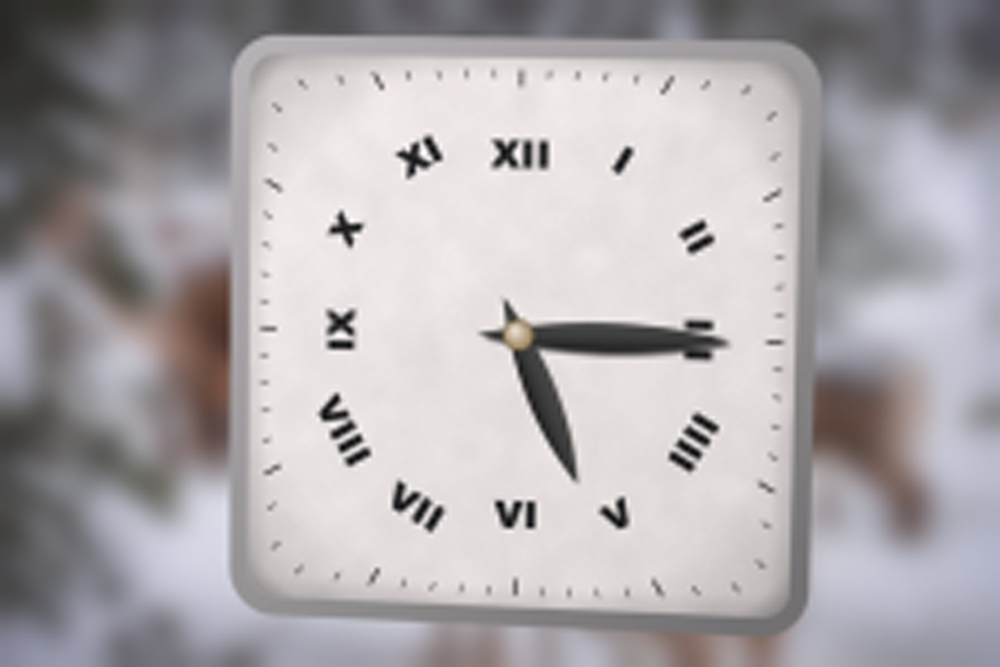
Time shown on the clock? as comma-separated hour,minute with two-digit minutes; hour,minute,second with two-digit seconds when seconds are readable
5,15
